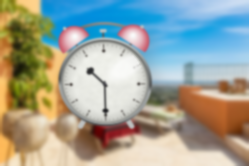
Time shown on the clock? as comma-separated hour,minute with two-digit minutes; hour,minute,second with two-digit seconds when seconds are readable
10,30
